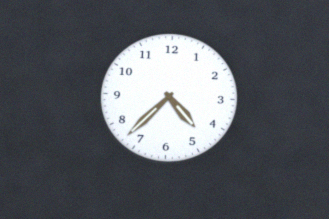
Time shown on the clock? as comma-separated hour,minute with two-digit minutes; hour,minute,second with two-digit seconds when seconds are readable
4,37
